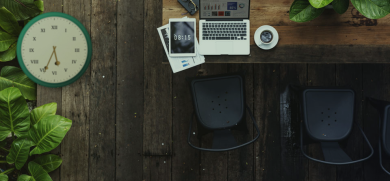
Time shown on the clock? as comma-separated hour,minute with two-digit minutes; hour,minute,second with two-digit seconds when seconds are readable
5,34
